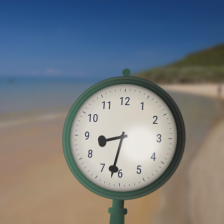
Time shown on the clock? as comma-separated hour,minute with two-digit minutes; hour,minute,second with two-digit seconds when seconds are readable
8,32
